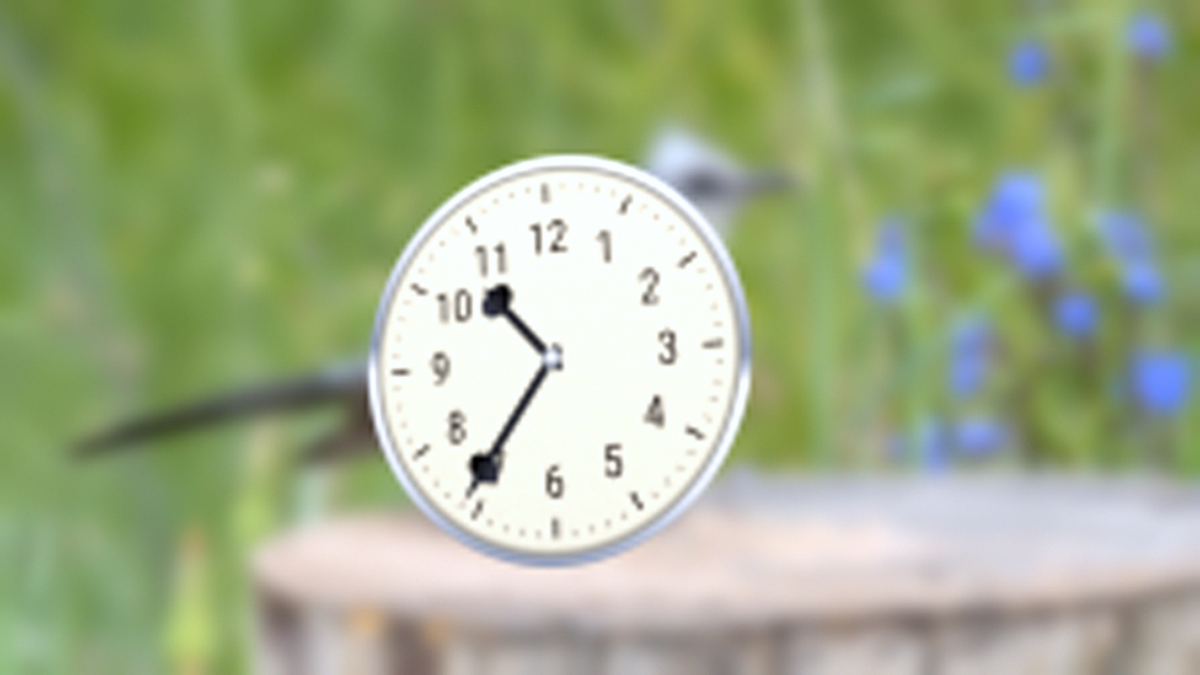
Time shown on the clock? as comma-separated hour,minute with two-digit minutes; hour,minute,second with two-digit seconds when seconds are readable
10,36
